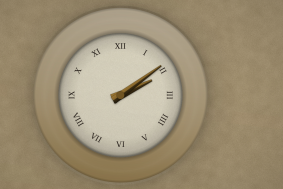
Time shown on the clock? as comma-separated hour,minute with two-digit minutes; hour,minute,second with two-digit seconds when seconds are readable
2,09
